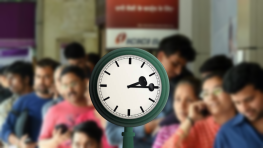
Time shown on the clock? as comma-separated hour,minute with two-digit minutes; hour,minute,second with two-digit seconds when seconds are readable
2,15
